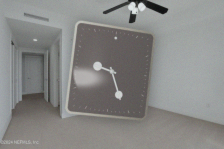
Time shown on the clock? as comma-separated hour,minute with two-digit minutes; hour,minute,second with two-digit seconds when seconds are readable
9,26
